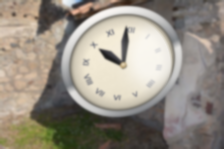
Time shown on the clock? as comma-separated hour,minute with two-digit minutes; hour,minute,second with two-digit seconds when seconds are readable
9,59
